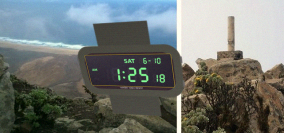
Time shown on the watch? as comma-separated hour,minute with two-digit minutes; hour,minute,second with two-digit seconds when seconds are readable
1,25,18
